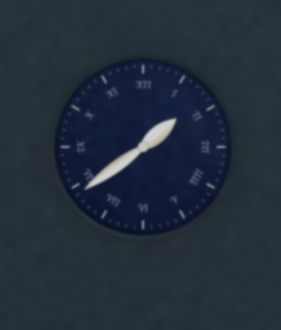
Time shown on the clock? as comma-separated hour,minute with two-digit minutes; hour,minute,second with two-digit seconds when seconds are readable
1,39
